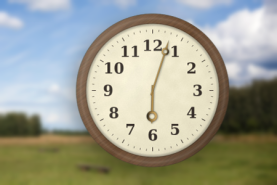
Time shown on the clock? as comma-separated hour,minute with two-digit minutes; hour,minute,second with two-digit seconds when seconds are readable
6,03
